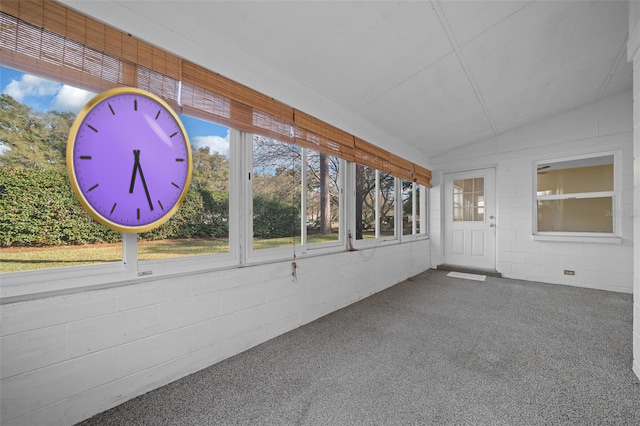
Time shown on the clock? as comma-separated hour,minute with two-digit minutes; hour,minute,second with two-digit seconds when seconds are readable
6,27
